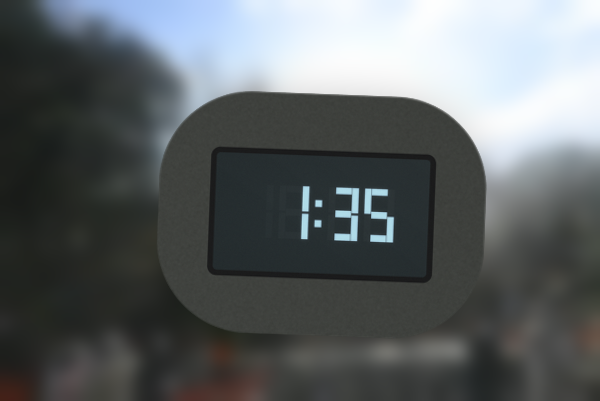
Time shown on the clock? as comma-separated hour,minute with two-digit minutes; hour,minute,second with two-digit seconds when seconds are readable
1,35
